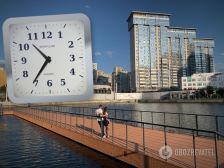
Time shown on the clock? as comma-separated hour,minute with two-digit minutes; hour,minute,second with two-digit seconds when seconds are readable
10,36
